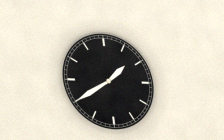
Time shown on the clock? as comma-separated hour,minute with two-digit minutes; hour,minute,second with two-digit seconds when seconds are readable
1,40
